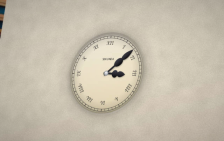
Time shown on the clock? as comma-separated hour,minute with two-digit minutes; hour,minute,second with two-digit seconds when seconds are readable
3,08
